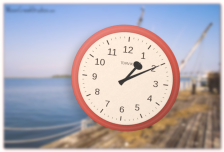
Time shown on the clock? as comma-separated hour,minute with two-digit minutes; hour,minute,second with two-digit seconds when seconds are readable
1,10
